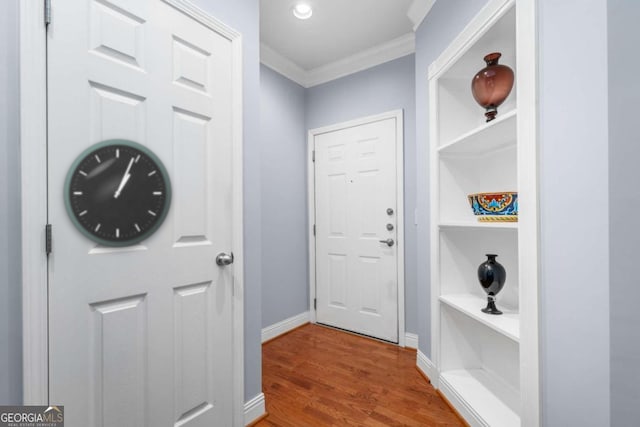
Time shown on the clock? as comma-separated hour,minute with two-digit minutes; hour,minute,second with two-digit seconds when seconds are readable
1,04
